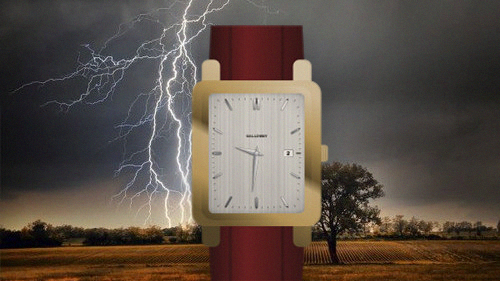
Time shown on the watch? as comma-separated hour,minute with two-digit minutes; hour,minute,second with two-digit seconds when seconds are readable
9,31
